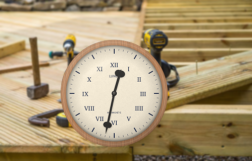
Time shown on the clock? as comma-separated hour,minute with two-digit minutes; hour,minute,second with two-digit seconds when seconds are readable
12,32
